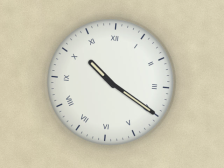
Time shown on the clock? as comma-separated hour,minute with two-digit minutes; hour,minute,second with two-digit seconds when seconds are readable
10,20
